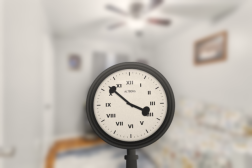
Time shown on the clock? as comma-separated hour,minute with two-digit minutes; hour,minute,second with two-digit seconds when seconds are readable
3,52
